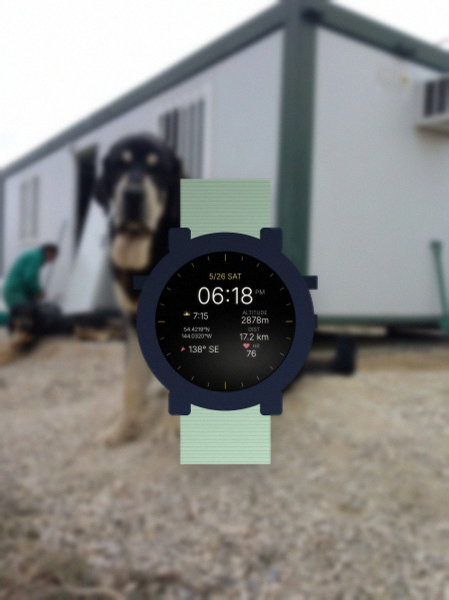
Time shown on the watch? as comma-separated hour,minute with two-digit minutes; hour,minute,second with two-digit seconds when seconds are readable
6,18
